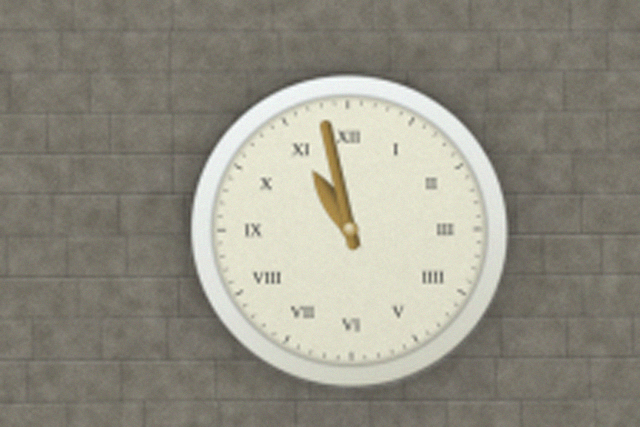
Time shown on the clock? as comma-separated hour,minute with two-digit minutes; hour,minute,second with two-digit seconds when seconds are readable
10,58
